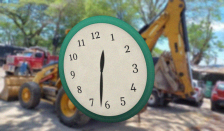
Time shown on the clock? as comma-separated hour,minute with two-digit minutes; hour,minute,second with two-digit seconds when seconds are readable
12,32
